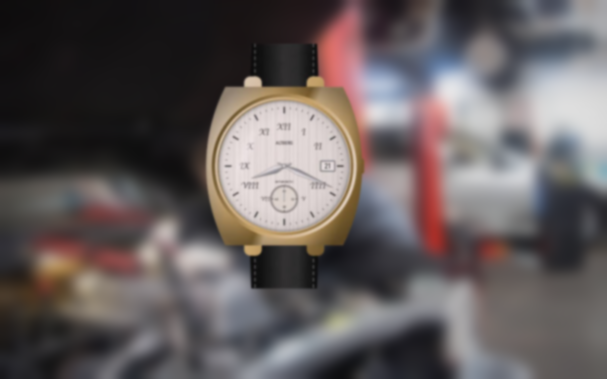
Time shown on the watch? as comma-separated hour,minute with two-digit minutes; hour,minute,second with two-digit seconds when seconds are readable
8,19
